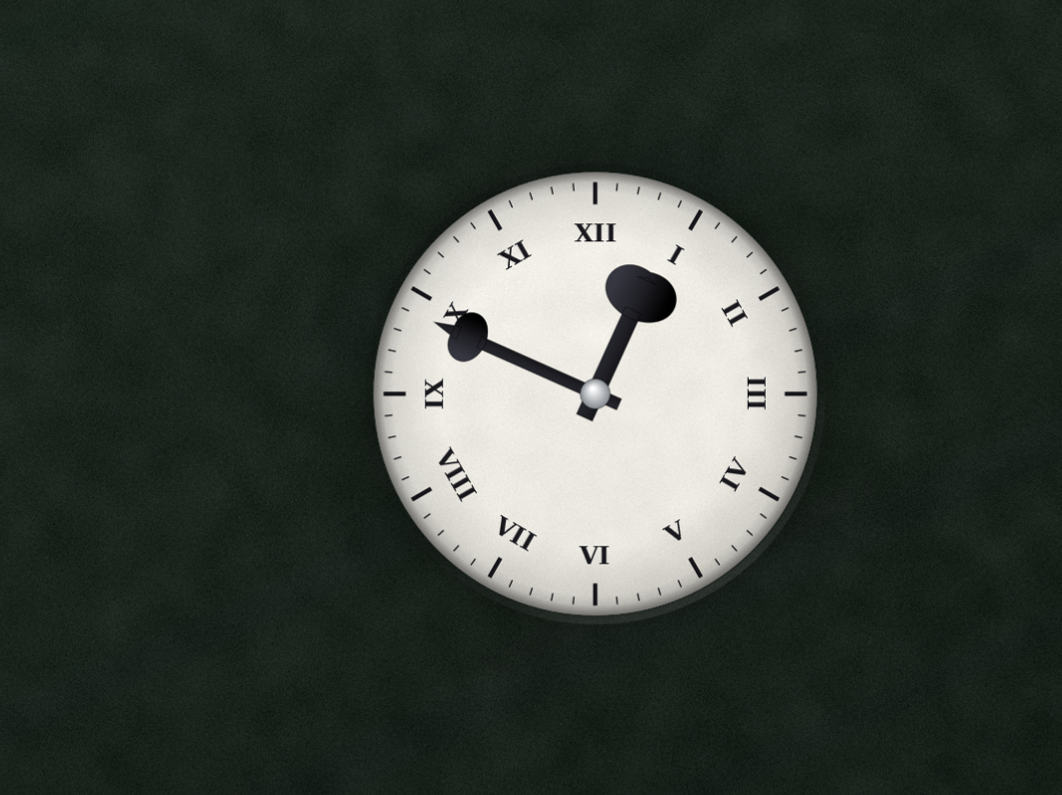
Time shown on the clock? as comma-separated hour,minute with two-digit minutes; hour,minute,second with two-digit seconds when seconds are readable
12,49
